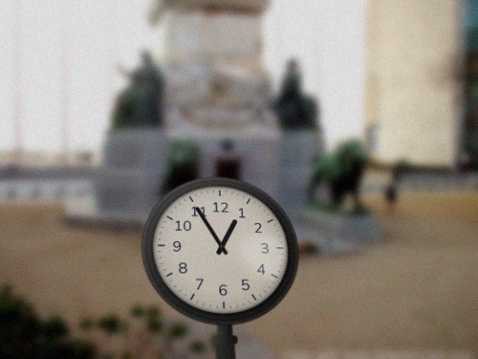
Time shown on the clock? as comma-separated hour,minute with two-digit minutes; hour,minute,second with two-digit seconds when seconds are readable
12,55
